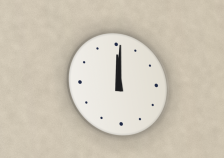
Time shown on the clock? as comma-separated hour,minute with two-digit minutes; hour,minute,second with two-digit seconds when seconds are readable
12,01
